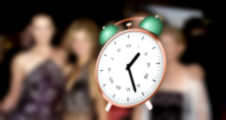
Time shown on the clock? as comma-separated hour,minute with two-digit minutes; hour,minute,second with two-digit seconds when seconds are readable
1,27
